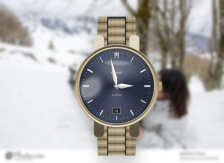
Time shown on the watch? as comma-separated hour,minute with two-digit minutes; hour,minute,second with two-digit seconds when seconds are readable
2,58
